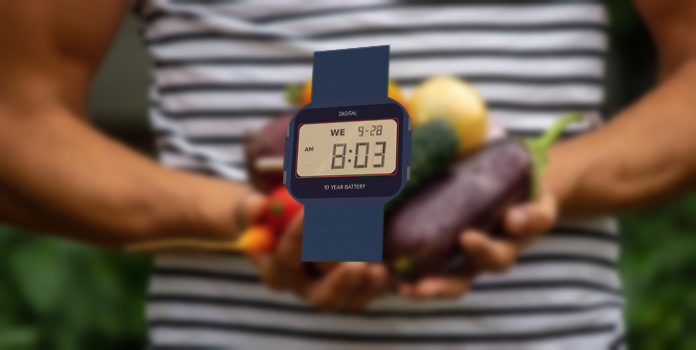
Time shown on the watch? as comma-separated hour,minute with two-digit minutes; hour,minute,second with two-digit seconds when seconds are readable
8,03
